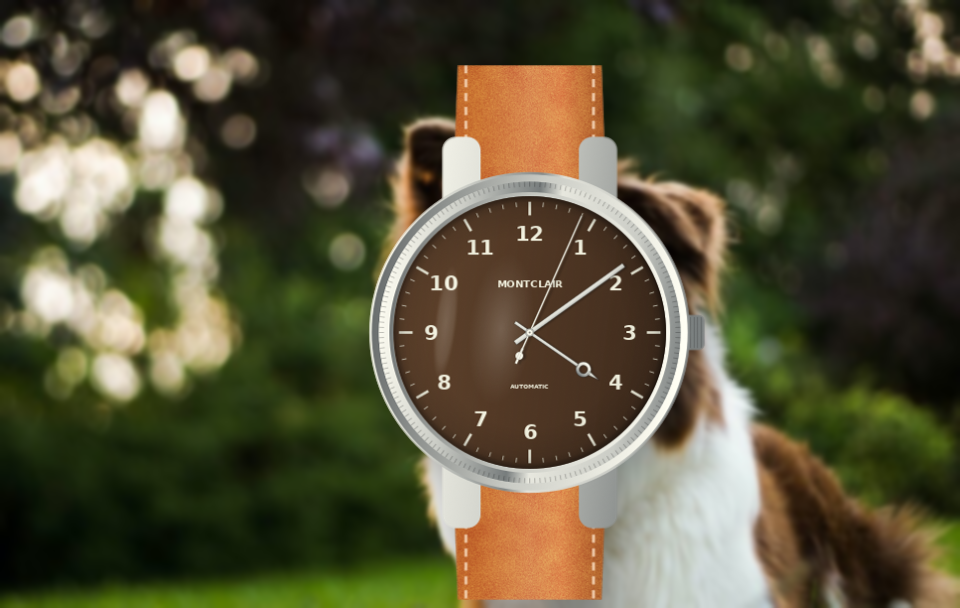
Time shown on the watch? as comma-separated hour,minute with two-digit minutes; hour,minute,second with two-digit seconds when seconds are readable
4,09,04
